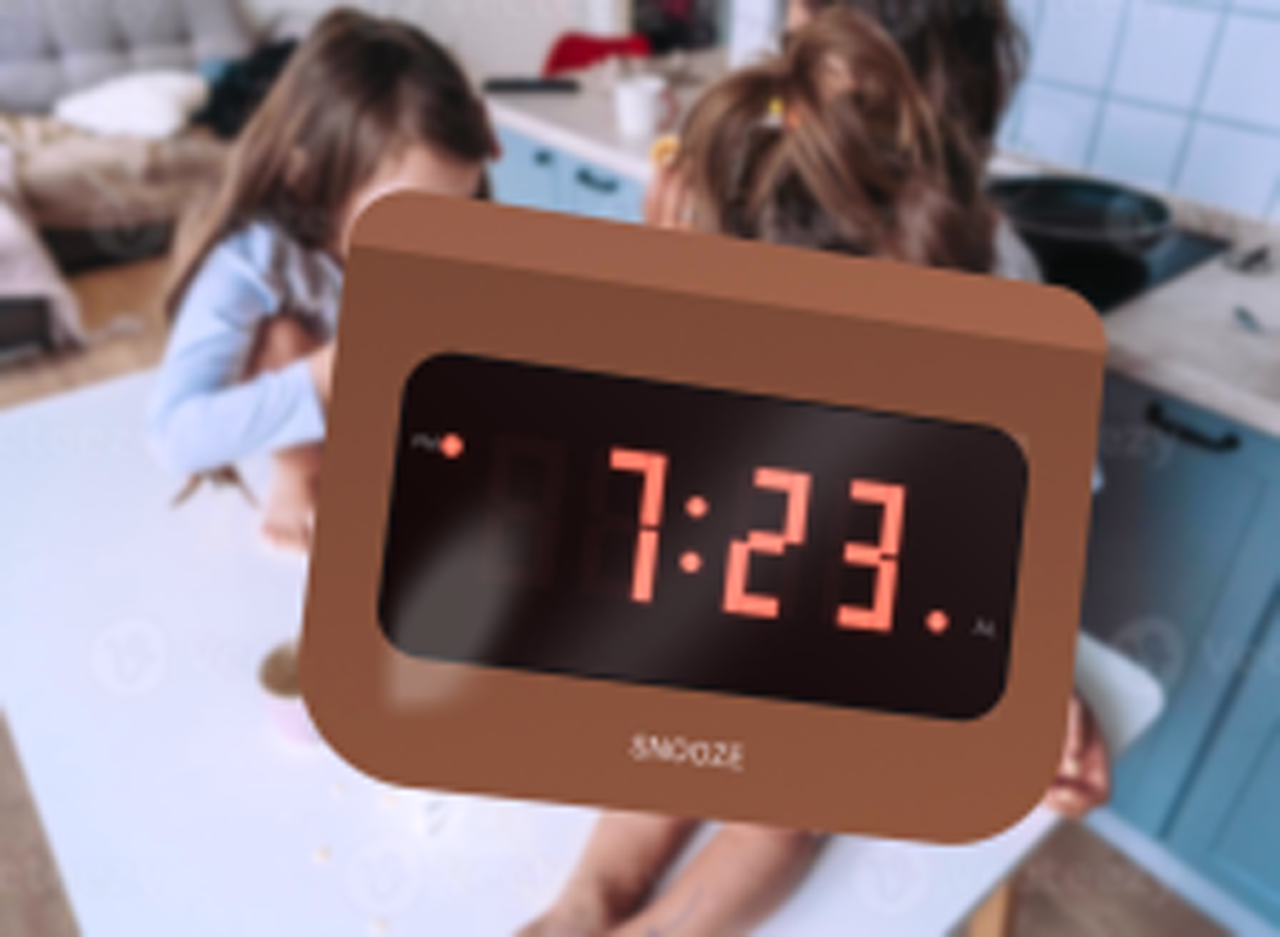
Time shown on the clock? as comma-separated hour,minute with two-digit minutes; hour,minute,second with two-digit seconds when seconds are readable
7,23
